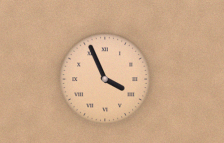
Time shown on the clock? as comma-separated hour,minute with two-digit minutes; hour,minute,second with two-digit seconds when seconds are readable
3,56
